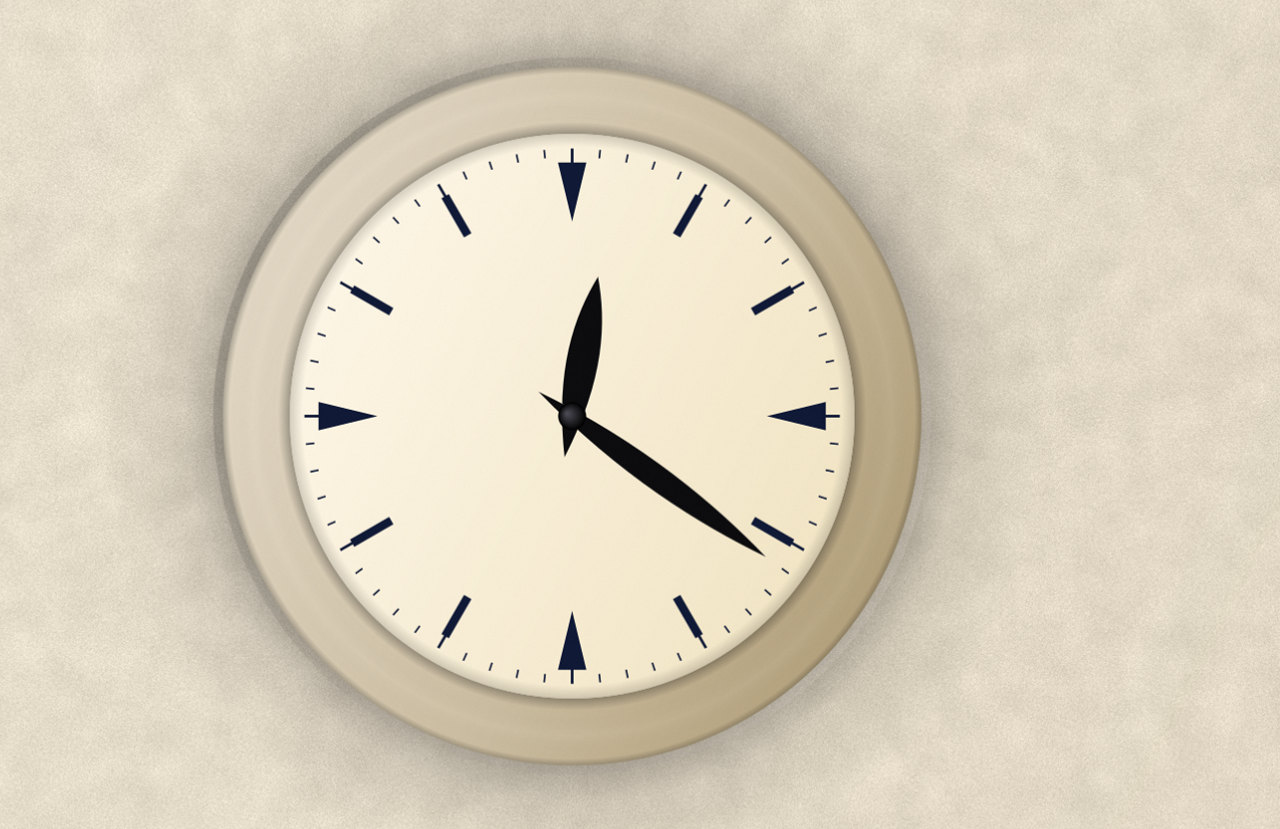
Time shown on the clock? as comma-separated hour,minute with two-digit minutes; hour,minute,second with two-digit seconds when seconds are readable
12,21
